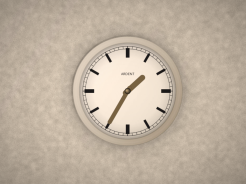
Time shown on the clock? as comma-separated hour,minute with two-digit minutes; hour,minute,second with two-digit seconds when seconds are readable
1,35
